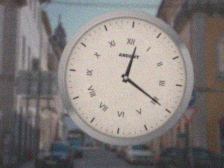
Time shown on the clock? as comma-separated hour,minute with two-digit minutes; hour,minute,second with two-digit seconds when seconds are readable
12,20
